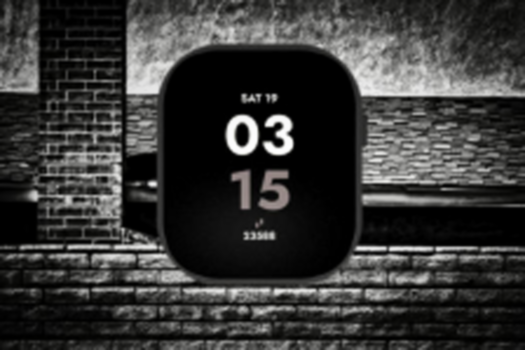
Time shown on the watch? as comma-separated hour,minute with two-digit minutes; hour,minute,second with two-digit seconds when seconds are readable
3,15
